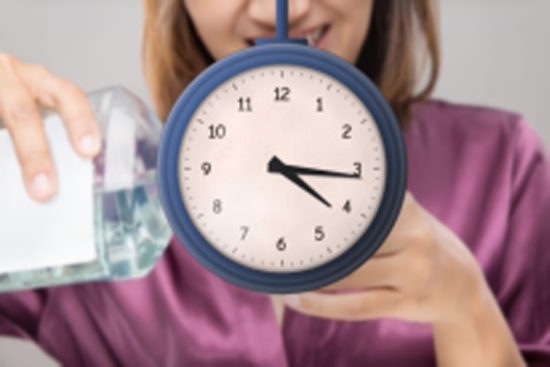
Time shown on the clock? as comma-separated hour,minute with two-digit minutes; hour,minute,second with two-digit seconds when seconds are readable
4,16
